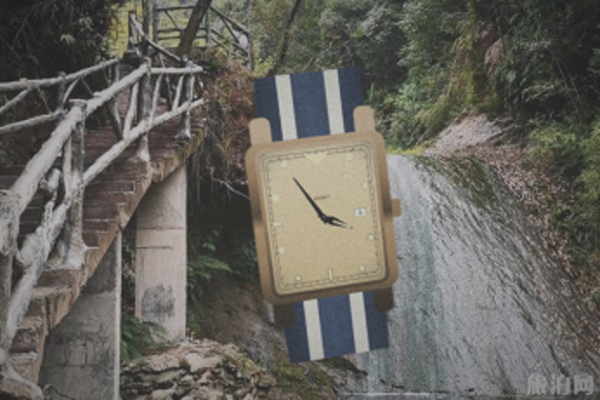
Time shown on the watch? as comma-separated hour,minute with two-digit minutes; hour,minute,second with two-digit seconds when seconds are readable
3,55
